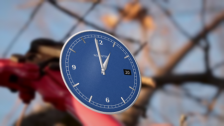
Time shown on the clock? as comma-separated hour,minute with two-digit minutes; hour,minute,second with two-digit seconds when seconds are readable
12,59
